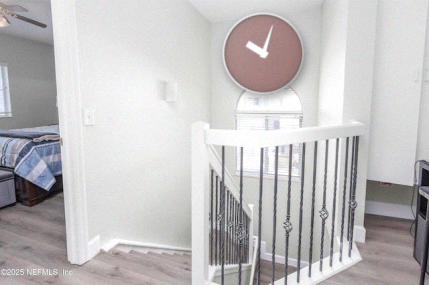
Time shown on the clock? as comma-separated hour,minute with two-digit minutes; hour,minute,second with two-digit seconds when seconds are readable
10,03
